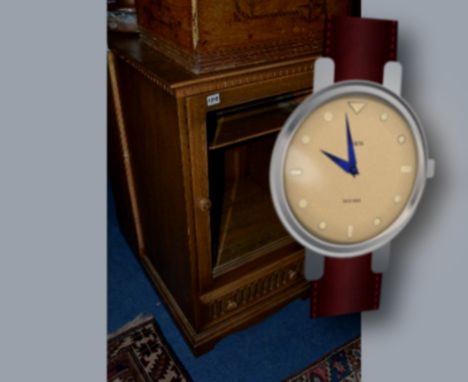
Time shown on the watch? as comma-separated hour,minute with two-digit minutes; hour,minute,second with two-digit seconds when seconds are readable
9,58
